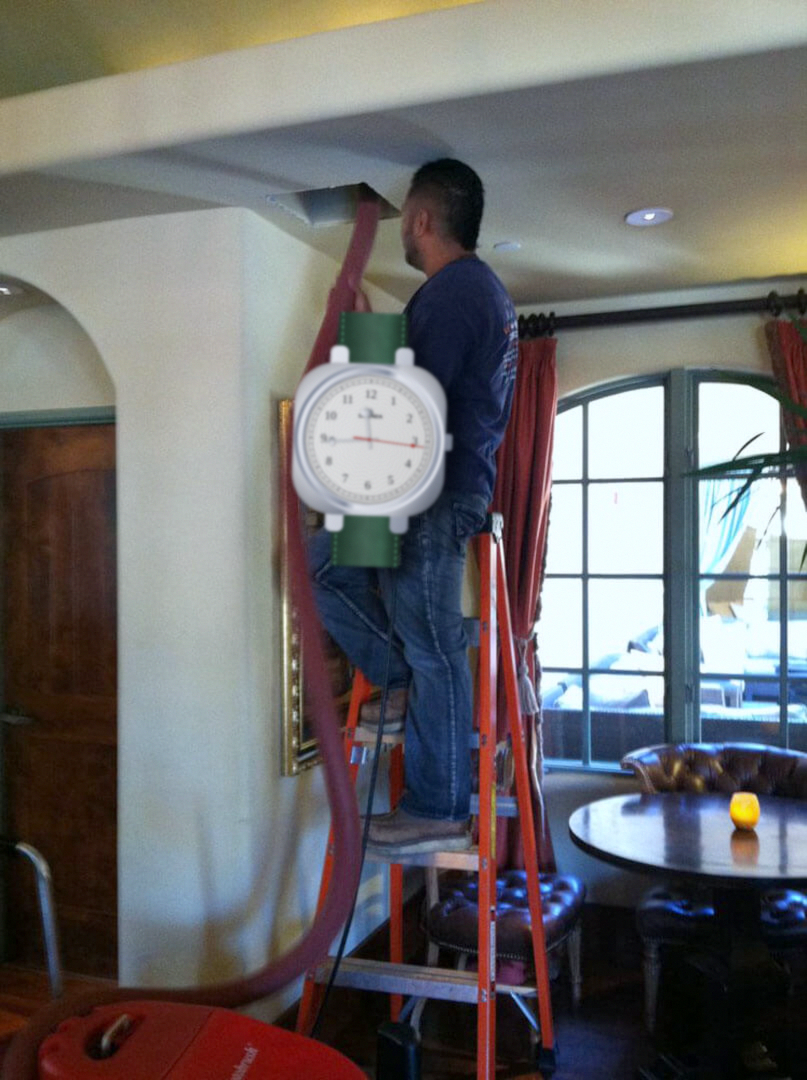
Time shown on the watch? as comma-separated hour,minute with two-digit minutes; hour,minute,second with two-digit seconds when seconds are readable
11,44,16
